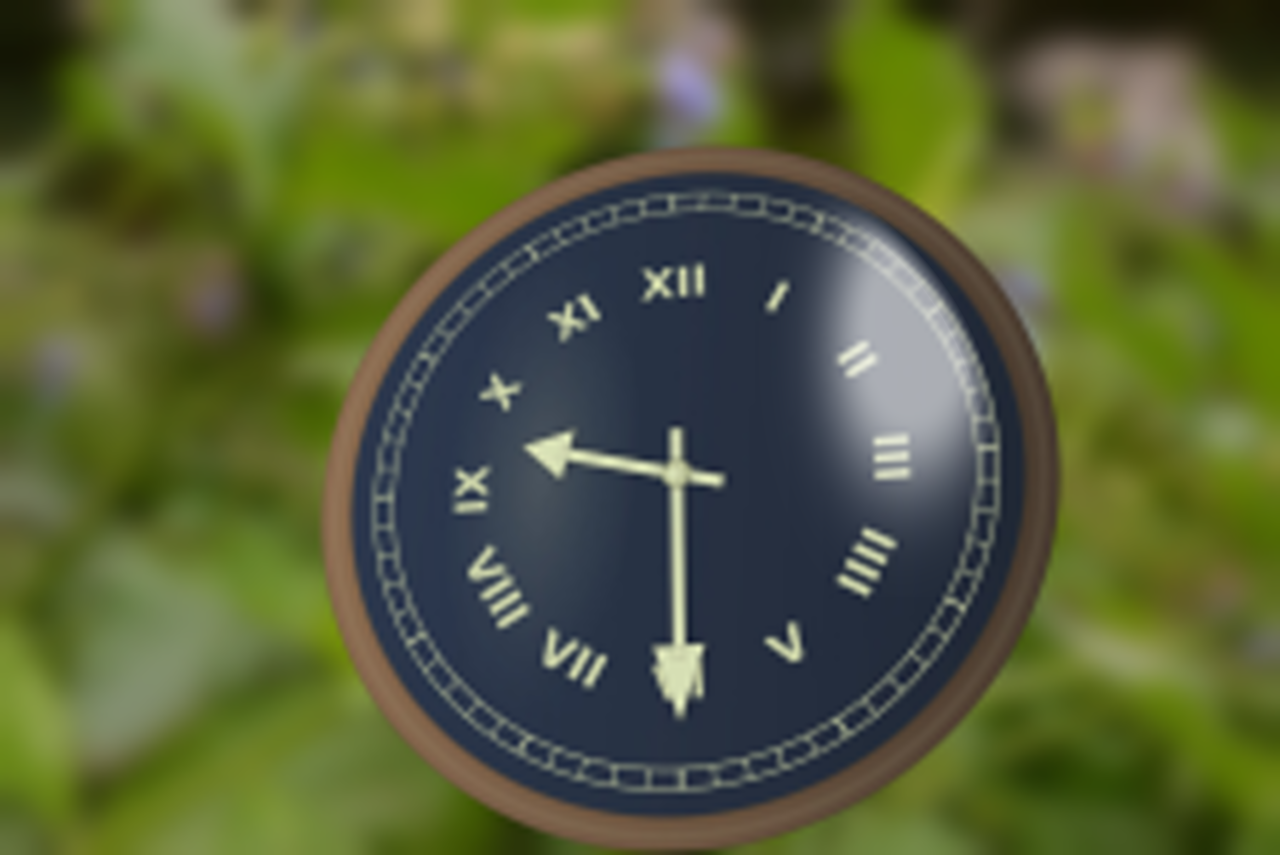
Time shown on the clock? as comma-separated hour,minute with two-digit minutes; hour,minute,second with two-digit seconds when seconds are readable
9,30
